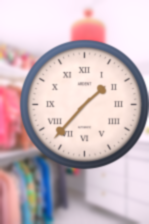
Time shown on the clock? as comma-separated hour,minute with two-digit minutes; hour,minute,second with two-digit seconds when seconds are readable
1,37
